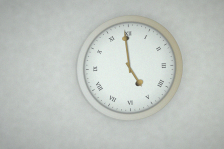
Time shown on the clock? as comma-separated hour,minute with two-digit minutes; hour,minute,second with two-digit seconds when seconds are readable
4,59
